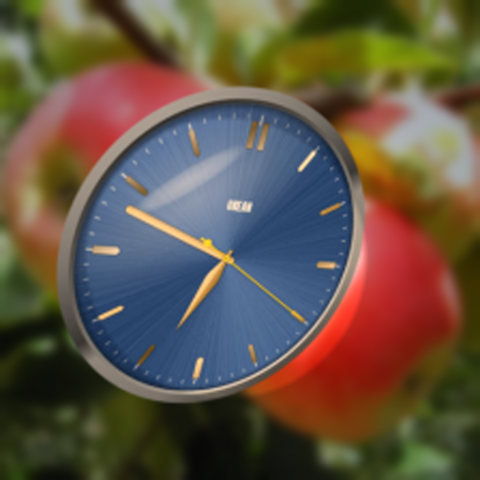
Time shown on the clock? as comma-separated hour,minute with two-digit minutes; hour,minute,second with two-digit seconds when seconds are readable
6,48,20
